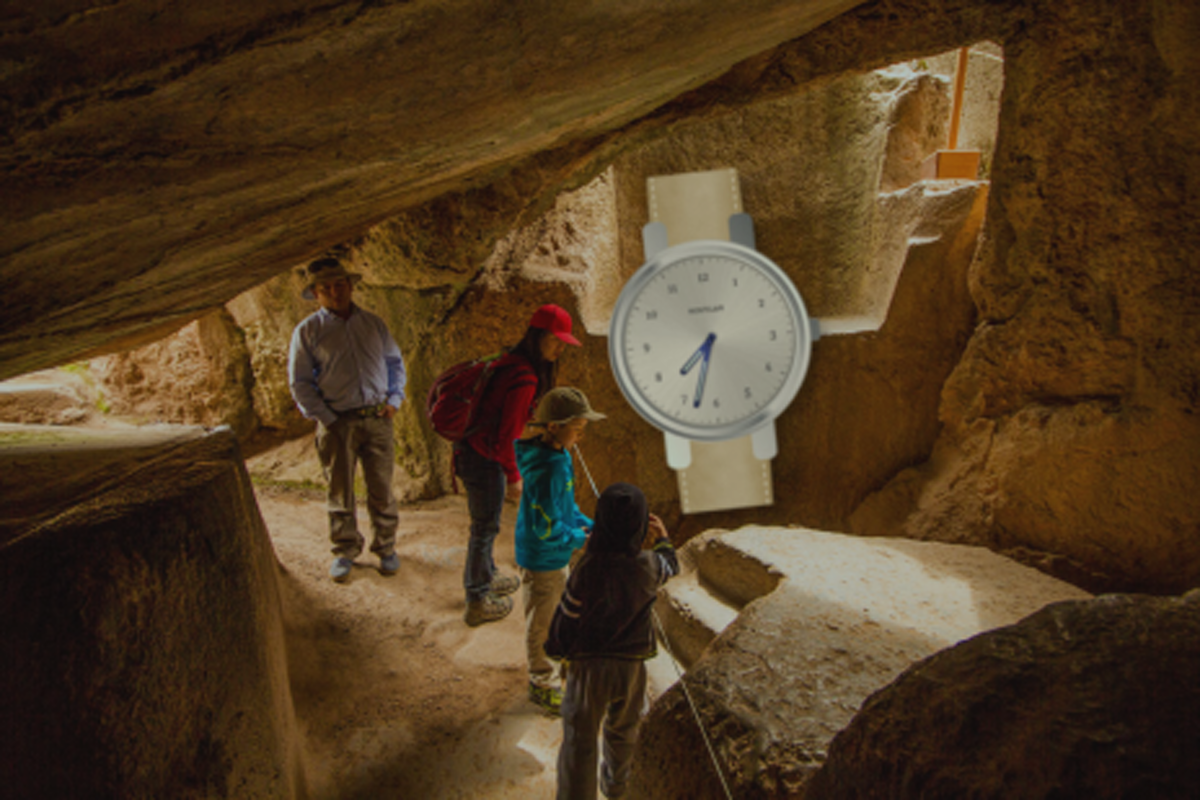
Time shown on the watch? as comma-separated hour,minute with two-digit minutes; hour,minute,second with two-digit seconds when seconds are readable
7,33
